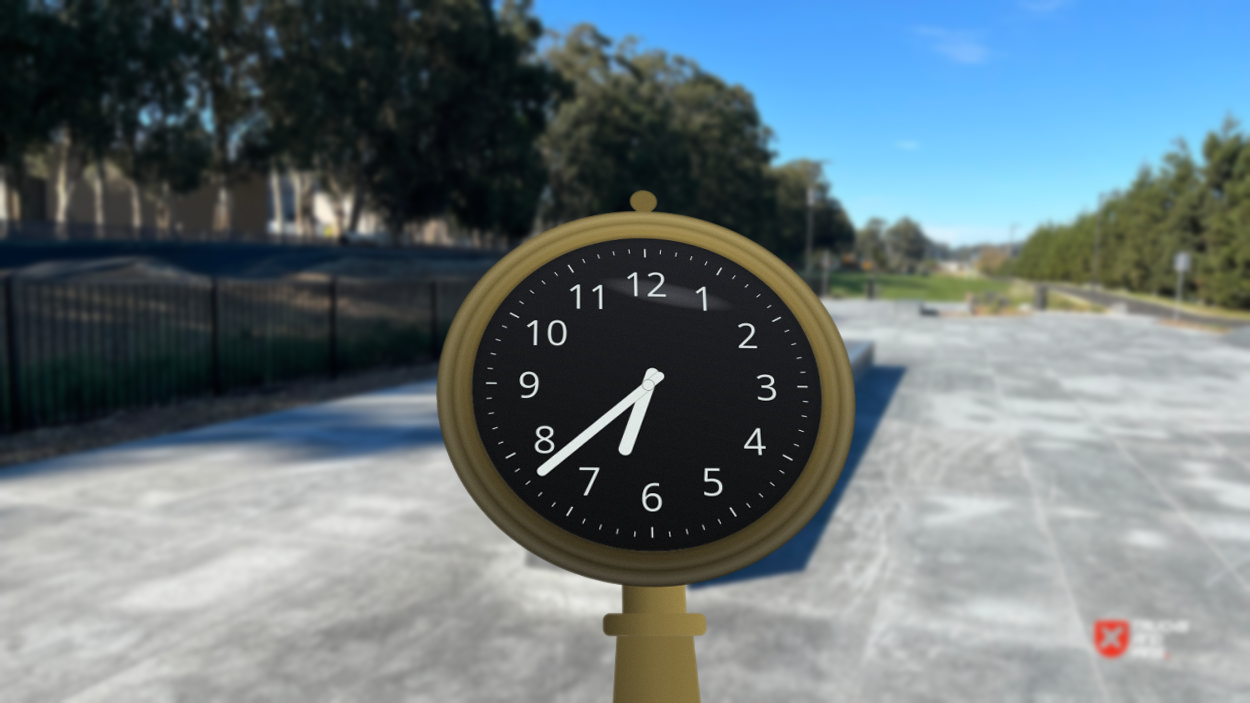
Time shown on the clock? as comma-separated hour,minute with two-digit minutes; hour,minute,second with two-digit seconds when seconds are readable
6,38
